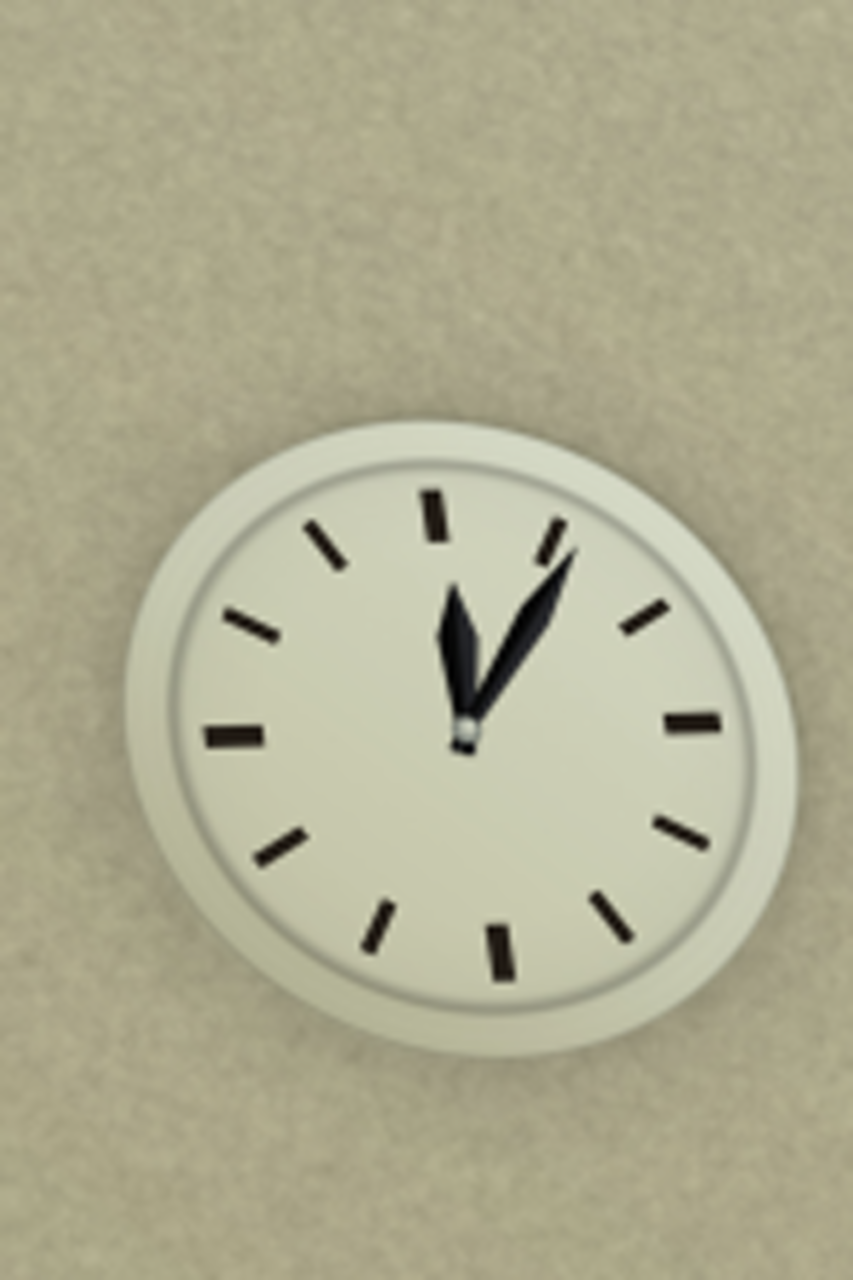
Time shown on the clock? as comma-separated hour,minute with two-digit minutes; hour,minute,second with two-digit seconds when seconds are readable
12,06
